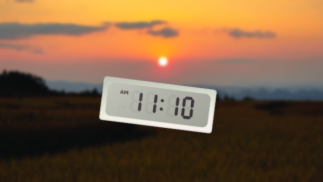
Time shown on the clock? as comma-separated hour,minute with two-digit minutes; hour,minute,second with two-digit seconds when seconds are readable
11,10
